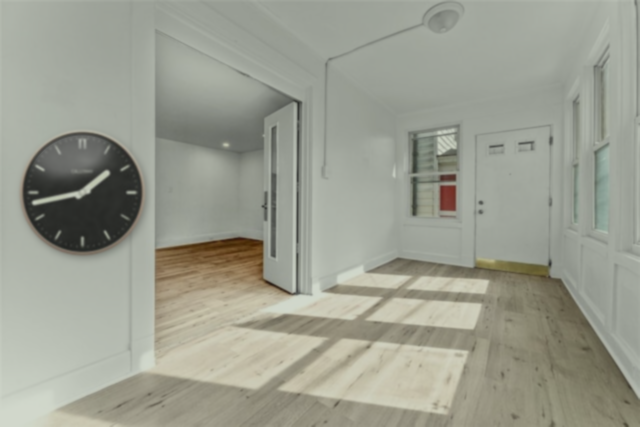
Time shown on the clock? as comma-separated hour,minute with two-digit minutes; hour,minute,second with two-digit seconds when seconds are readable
1,43
